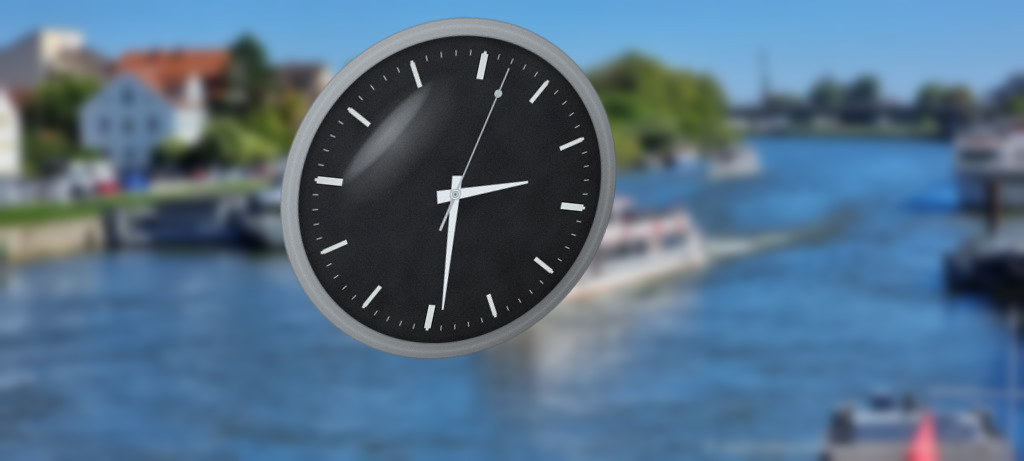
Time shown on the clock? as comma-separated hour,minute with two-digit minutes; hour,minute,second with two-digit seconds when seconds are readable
2,29,02
